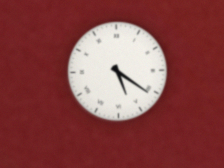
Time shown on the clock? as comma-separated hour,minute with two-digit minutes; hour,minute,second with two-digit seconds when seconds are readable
5,21
